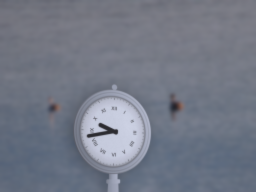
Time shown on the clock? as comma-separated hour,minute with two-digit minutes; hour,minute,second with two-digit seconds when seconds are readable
9,43
